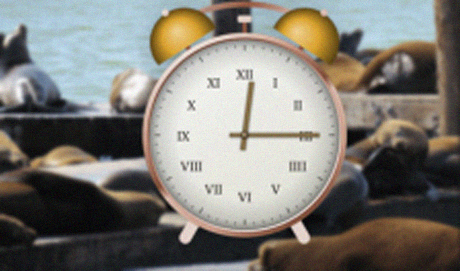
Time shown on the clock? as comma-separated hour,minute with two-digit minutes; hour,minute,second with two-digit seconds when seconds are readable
12,15
